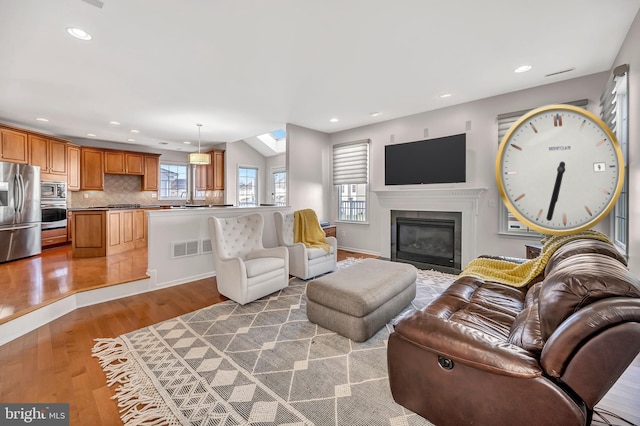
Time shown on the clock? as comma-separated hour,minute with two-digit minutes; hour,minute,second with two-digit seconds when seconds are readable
6,33
